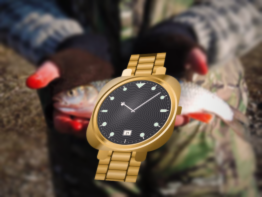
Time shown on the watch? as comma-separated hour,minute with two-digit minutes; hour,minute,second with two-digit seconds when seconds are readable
10,08
